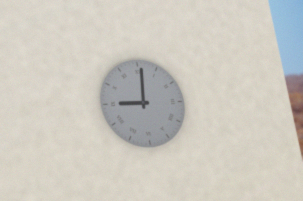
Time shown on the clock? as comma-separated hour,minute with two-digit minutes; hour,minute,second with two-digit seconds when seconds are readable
9,01
